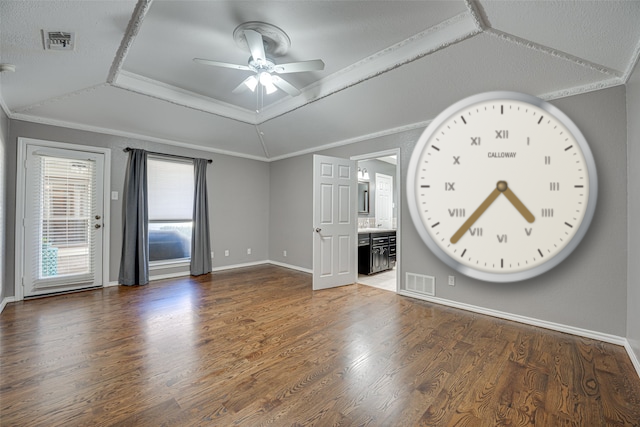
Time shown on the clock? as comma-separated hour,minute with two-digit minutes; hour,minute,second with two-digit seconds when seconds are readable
4,37
